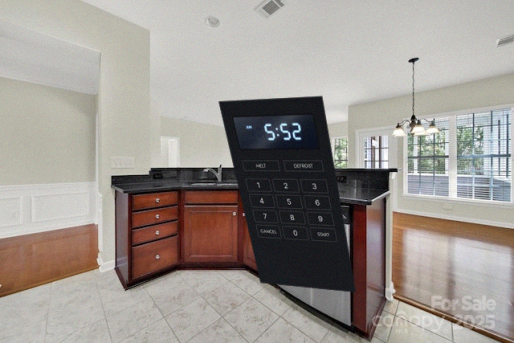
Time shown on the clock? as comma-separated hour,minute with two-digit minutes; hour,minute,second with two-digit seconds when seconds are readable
5,52
